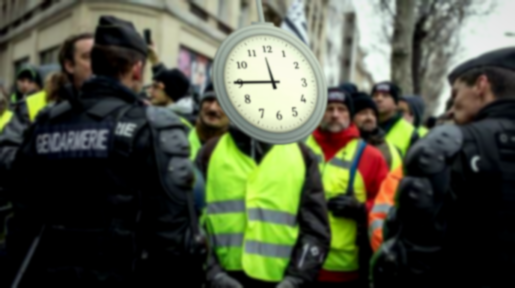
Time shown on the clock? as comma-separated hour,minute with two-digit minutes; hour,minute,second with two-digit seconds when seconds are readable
11,45
